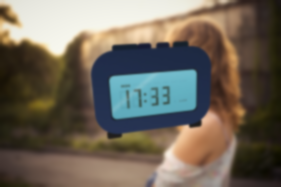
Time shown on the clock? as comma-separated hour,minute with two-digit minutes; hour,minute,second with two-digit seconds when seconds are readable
17,33
